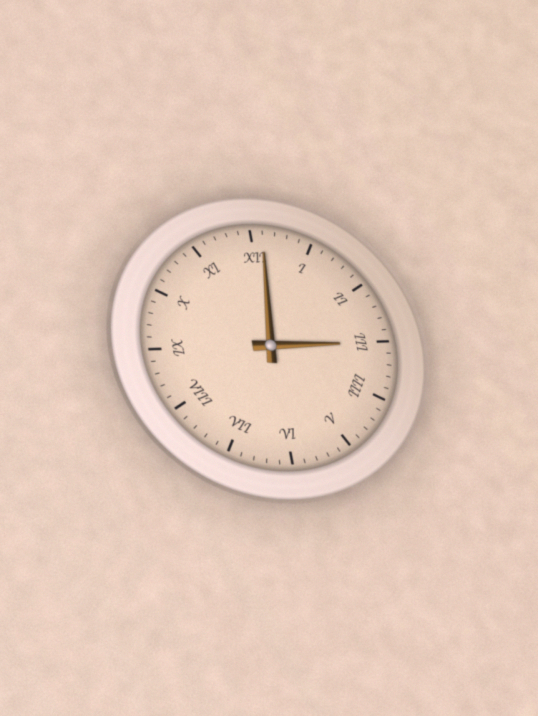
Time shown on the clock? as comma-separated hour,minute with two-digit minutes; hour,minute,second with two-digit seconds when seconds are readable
3,01
